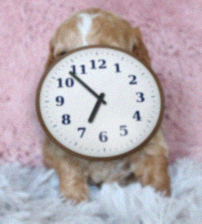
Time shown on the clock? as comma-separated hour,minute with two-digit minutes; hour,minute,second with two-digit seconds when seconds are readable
6,53
